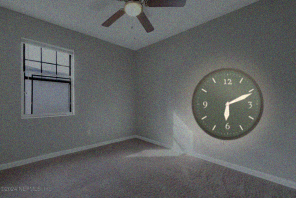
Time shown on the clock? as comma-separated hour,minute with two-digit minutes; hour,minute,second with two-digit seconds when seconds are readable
6,11
